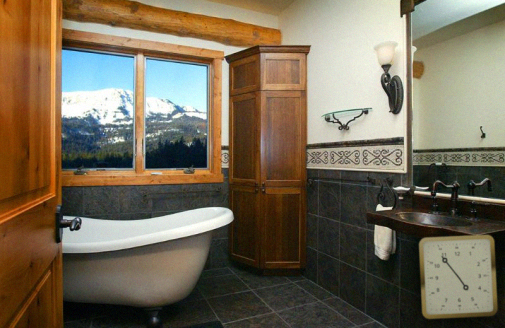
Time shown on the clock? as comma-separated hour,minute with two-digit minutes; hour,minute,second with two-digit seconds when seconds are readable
4,54
